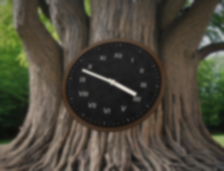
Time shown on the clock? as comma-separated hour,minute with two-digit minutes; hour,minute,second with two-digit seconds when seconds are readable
3,48
